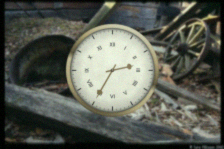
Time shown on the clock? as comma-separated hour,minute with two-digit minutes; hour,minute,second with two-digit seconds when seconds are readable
2,35
